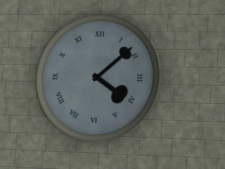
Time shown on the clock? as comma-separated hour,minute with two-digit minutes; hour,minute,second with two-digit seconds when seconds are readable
4,08
